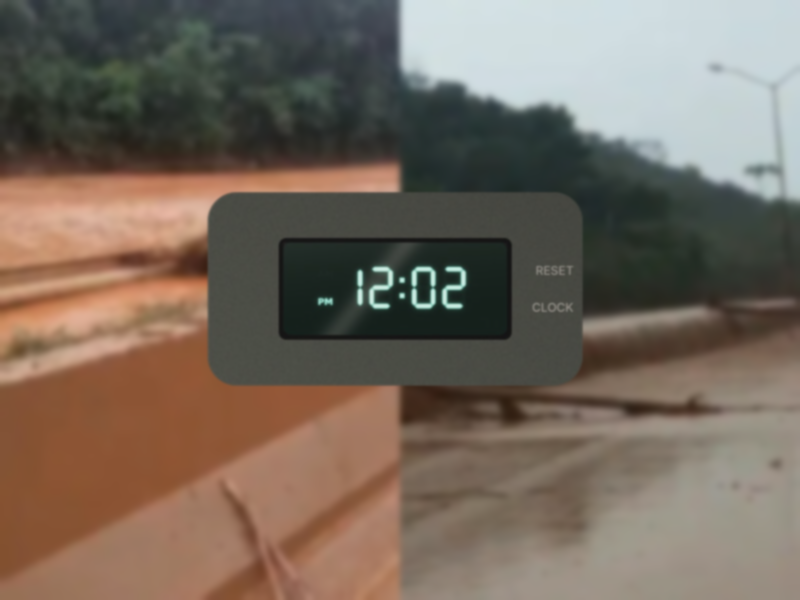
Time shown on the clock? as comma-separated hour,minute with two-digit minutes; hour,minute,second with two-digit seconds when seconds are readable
12,02
